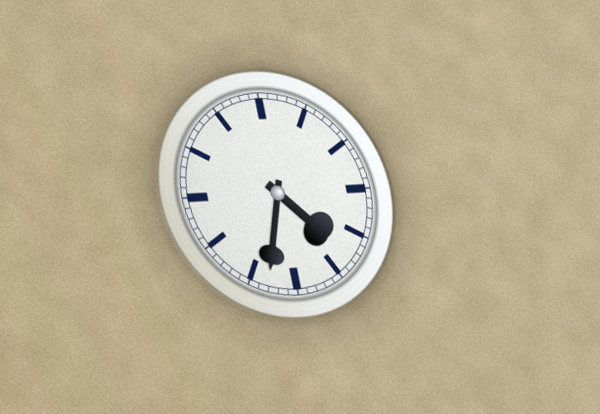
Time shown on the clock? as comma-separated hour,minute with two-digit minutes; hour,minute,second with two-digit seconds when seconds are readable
4,33
